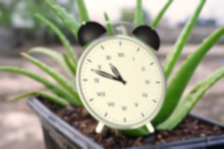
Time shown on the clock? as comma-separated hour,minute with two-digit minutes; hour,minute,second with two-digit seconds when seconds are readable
10,48
